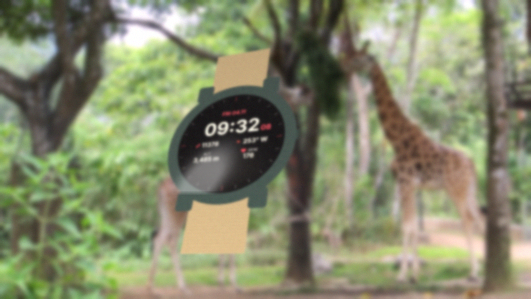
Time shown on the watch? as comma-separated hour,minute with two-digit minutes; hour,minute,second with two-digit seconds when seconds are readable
9,32
